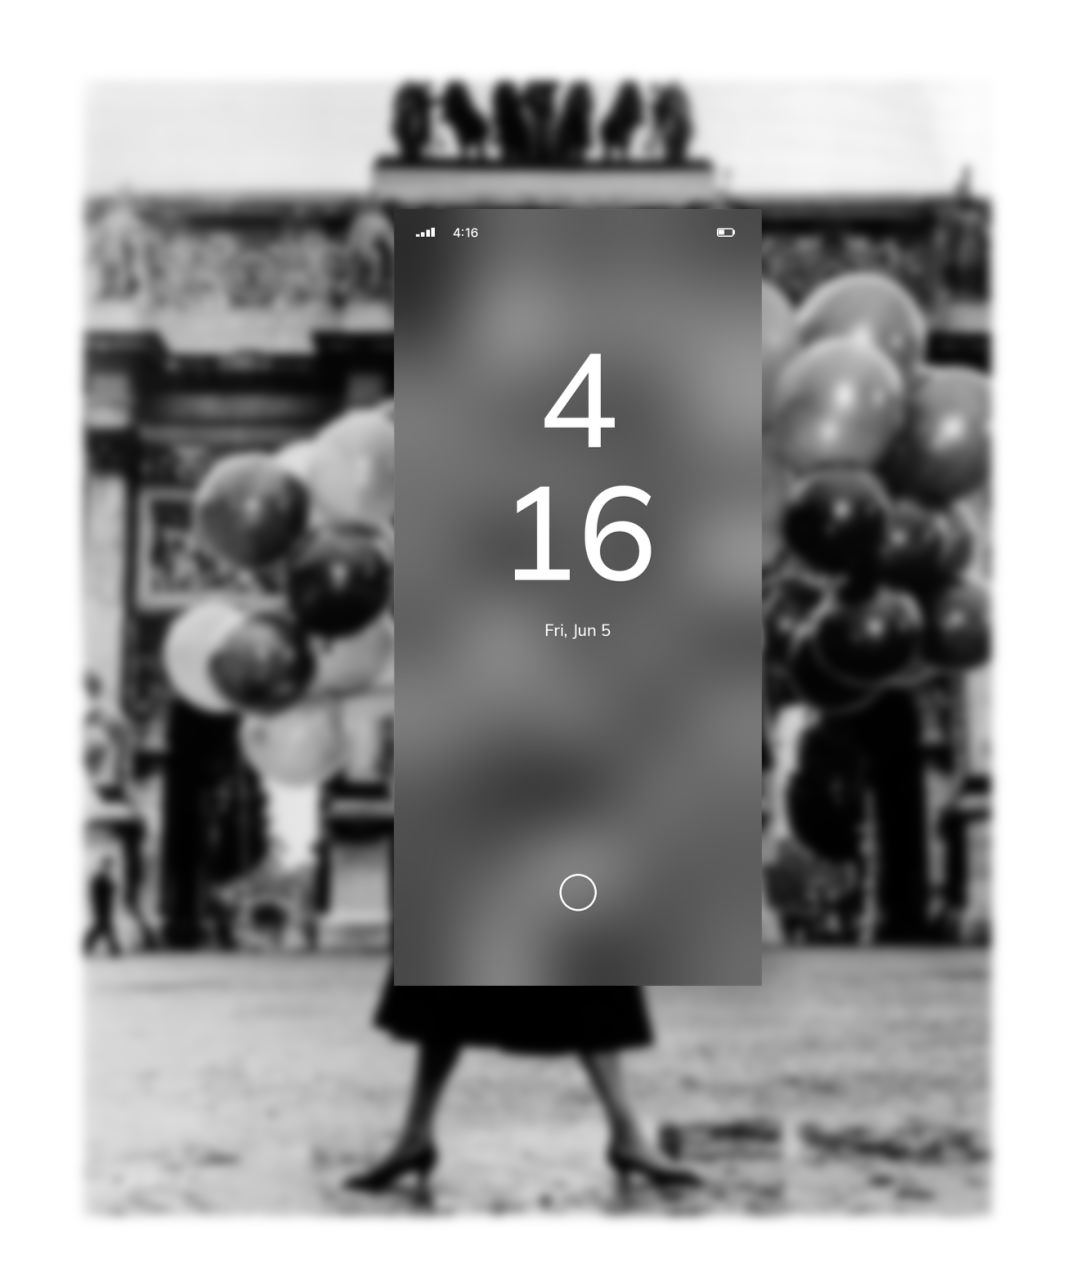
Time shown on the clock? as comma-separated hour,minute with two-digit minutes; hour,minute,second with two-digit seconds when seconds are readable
4,16
